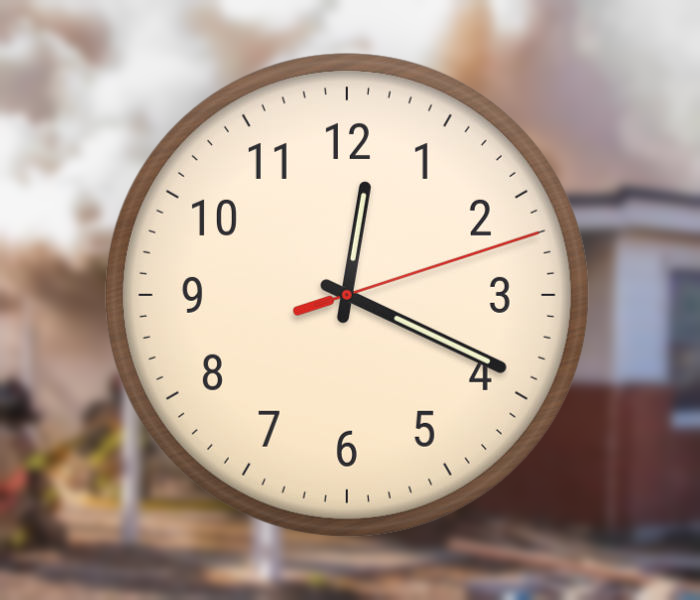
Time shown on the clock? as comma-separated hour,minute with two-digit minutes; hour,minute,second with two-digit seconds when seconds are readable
12,19,12
